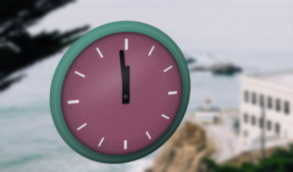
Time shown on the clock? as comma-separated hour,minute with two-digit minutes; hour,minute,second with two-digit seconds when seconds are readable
11,59
